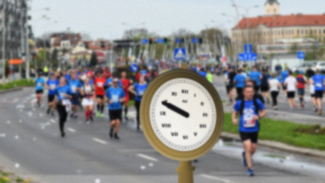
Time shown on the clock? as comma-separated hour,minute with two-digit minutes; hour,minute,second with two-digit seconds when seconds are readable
9,49
